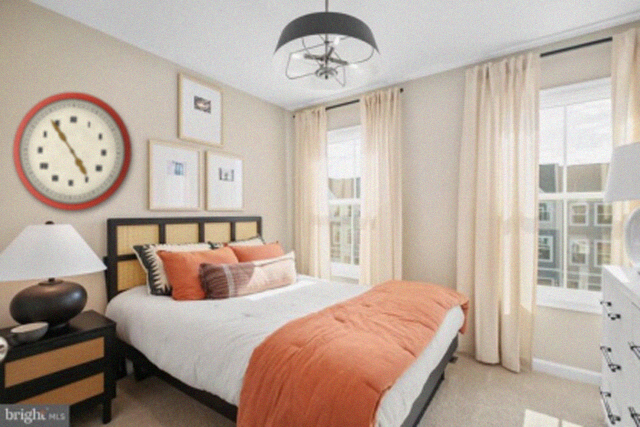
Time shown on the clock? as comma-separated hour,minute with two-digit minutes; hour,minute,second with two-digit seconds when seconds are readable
4,54
